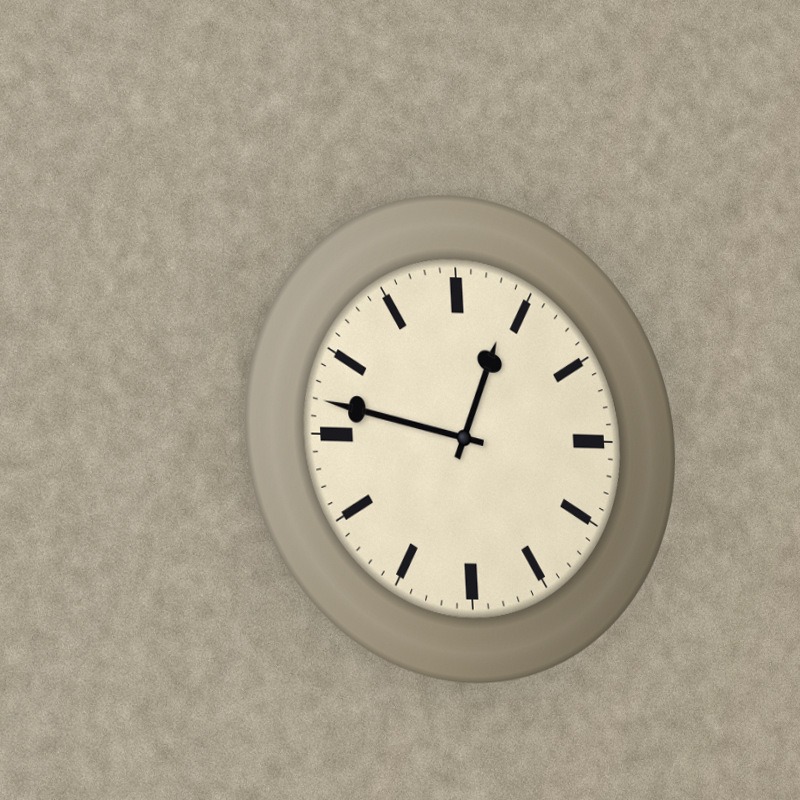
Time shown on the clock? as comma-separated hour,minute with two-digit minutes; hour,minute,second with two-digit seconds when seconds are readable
12,47
